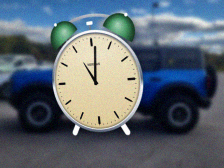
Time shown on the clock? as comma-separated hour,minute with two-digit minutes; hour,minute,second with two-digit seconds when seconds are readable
11,01
